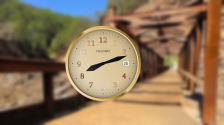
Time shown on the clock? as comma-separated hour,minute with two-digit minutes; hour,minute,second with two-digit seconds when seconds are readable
8,12
